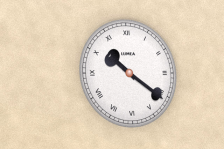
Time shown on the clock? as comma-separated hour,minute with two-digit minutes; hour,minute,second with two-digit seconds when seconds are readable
10,21
